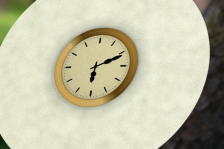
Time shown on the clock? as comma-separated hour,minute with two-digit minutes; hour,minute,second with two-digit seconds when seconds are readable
6,11
